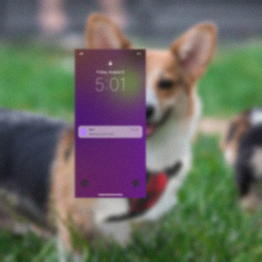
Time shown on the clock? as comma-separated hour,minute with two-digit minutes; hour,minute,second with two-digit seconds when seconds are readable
5,01
